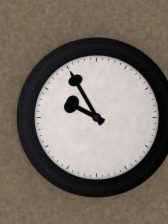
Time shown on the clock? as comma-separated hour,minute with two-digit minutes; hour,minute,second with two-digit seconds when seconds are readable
9,55
